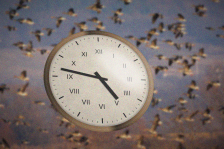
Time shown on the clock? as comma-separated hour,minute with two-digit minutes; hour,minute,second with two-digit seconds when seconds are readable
4,47
